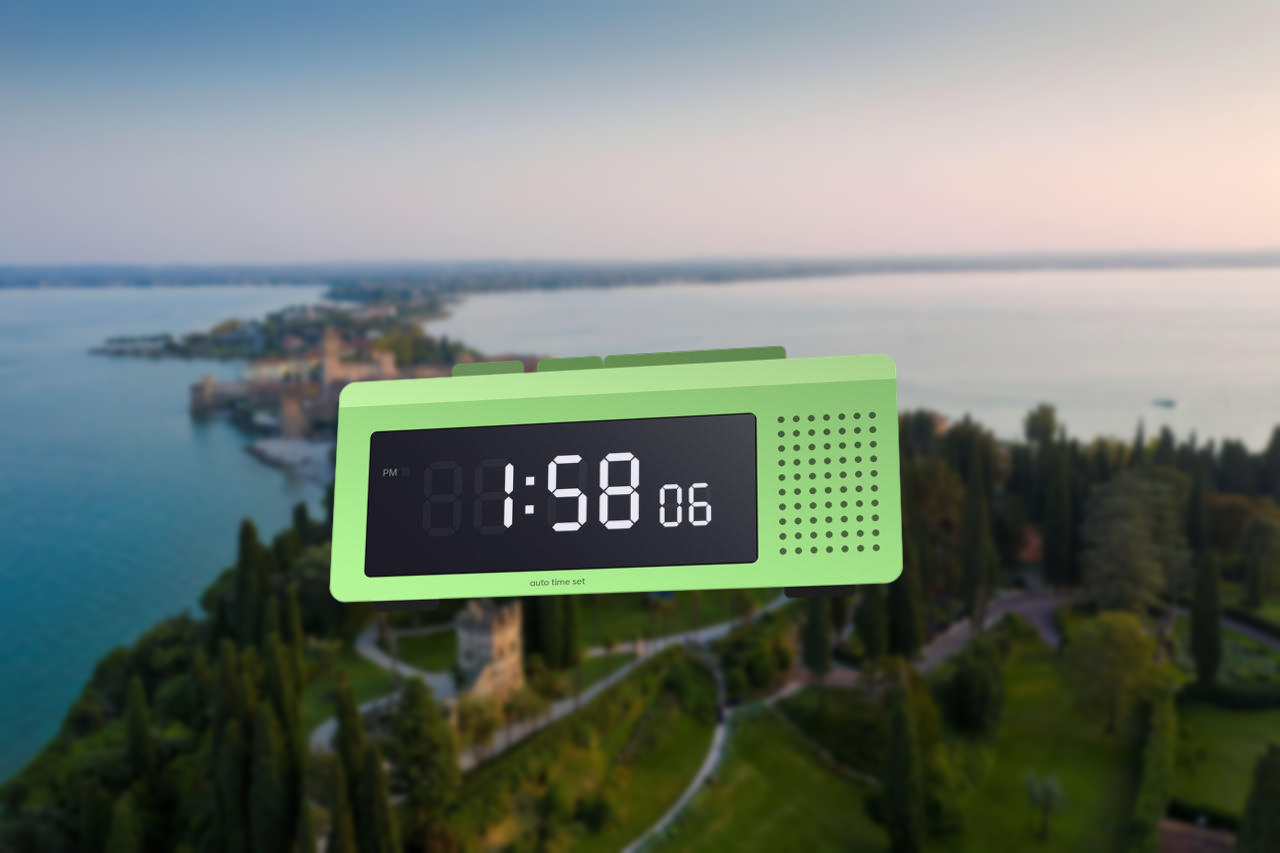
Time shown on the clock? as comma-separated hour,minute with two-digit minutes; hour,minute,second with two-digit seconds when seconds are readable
1,58,06
